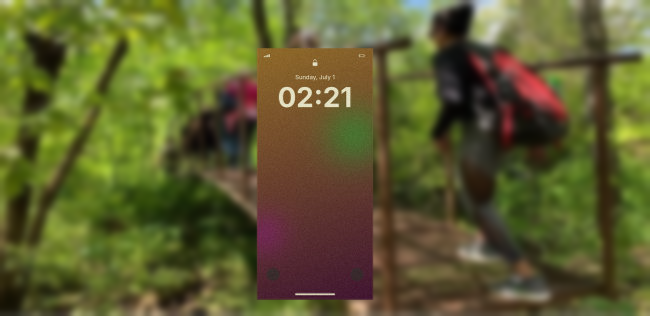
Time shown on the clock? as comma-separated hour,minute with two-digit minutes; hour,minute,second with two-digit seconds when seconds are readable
2,21
